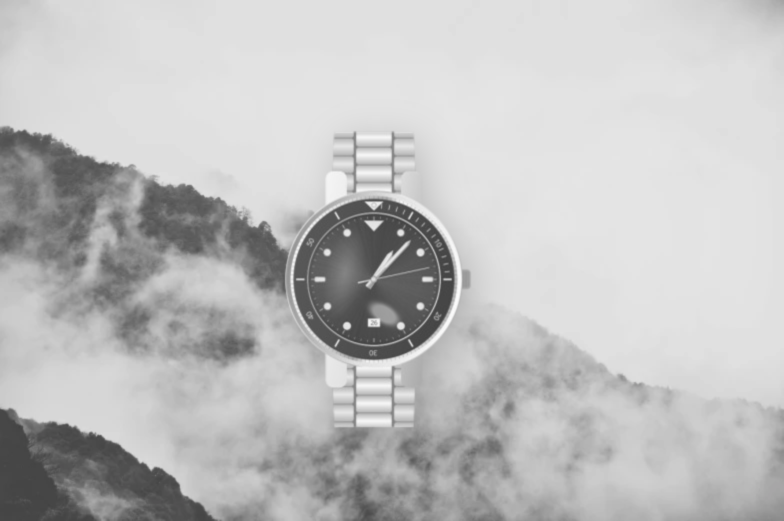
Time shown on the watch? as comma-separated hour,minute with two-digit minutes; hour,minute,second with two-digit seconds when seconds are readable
1,07,13
